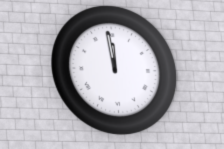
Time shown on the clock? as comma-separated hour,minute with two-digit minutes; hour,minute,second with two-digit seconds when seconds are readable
11,59
